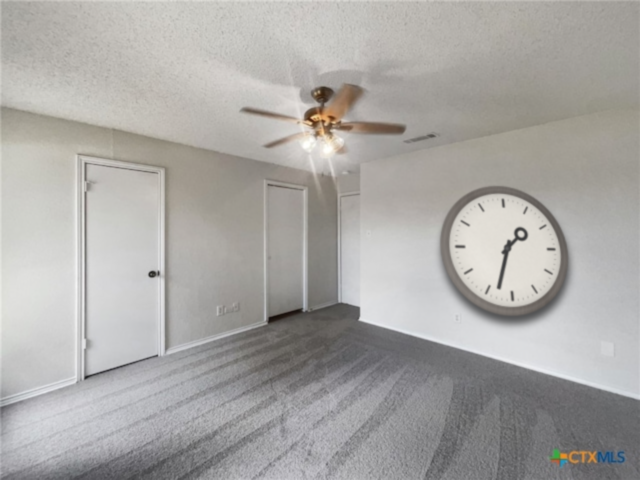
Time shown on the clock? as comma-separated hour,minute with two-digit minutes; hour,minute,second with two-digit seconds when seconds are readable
1,33
